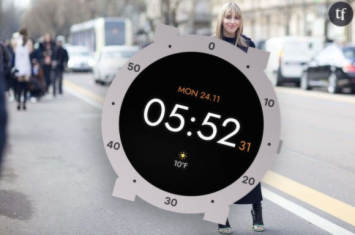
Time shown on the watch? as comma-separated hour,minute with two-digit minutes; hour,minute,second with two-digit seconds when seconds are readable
5,52,31
